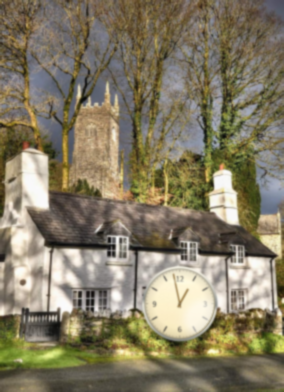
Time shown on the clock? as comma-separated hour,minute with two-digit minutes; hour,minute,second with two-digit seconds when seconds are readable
12,58
